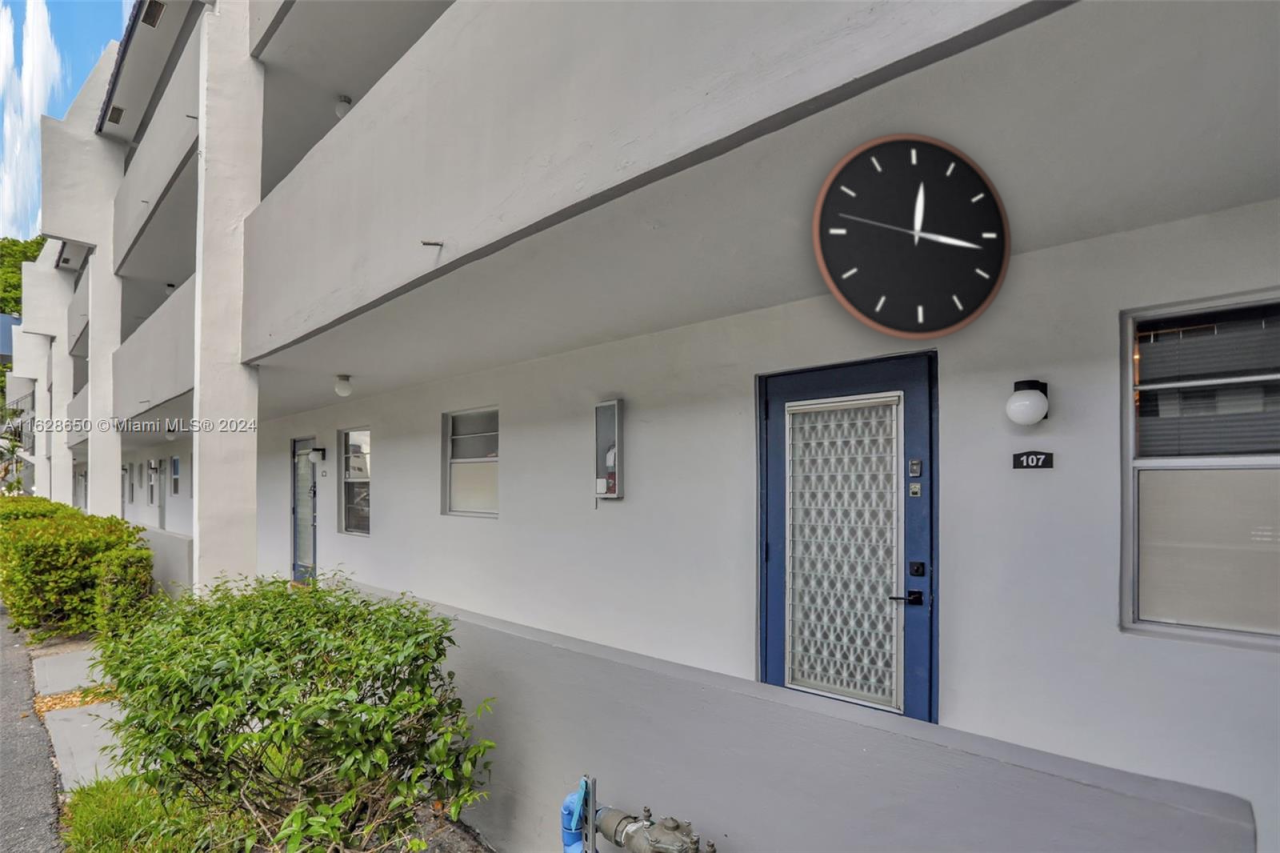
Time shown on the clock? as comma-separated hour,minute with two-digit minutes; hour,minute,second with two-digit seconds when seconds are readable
12,16,47
